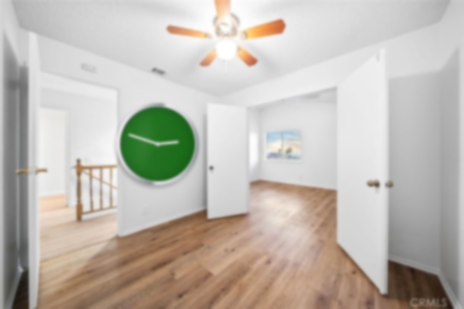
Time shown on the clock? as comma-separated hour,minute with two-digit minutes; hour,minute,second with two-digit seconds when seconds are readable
2,48
